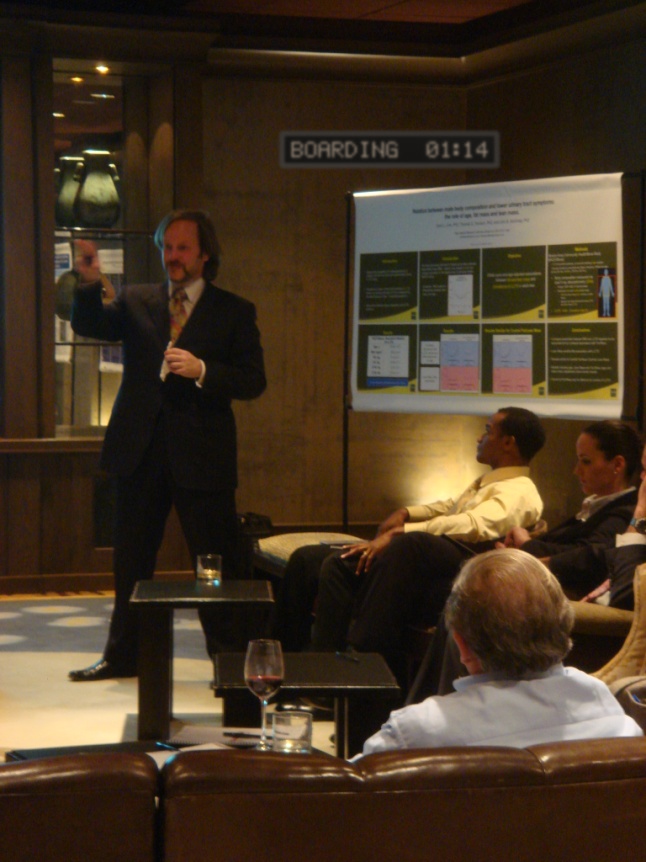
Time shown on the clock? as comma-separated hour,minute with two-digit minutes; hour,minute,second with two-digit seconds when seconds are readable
1,14
